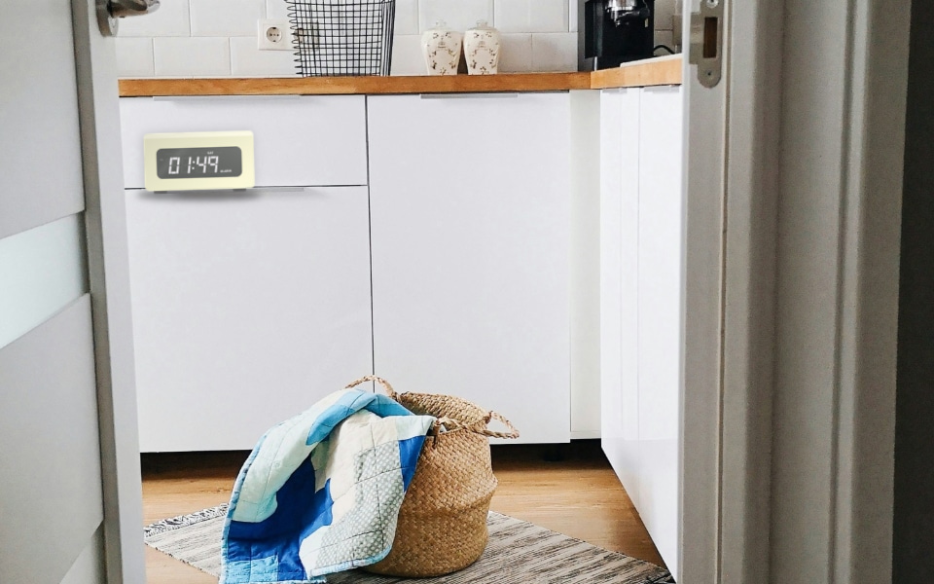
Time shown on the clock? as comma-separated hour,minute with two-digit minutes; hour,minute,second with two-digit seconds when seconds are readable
1,49
